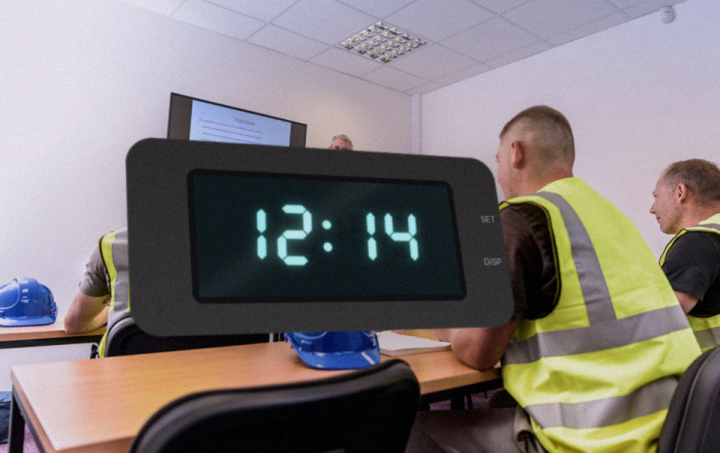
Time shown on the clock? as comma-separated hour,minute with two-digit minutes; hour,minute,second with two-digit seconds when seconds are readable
12,14
